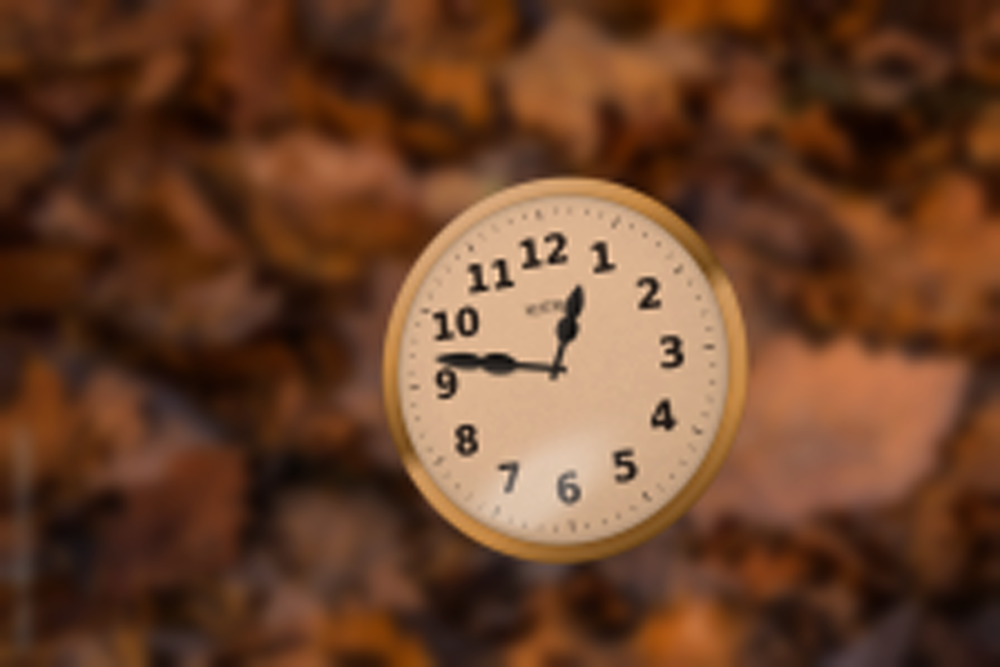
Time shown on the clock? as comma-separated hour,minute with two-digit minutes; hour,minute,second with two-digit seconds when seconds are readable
12,47
